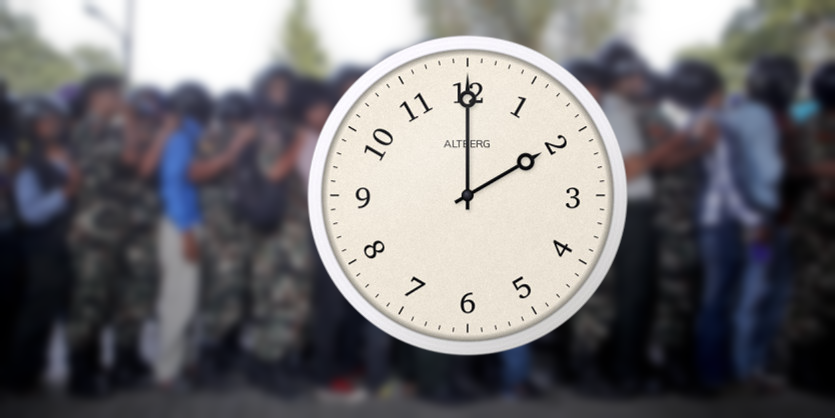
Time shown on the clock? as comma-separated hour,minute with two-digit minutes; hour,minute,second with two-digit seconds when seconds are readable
2,00
